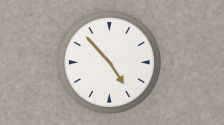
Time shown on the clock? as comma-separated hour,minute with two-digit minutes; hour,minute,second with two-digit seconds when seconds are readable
4,53
